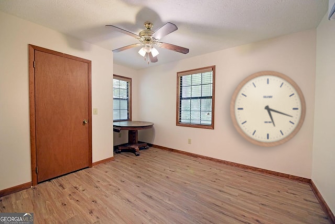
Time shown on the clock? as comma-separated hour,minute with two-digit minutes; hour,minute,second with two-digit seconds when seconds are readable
5,18
